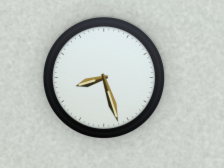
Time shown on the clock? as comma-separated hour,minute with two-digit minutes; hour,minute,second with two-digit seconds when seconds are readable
8,27
